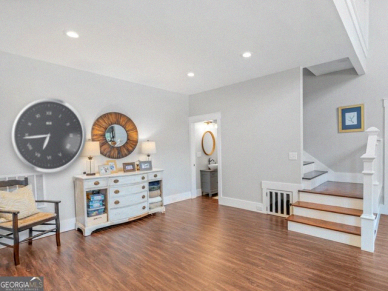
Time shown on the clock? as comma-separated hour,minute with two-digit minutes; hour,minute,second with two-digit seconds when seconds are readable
6,44
